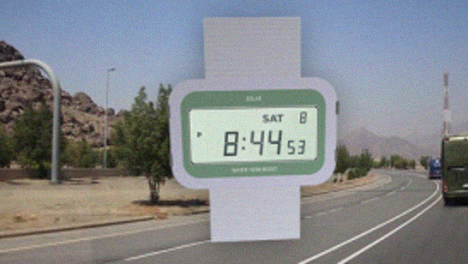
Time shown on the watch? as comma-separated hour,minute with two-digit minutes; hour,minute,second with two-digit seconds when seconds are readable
8,44,53
